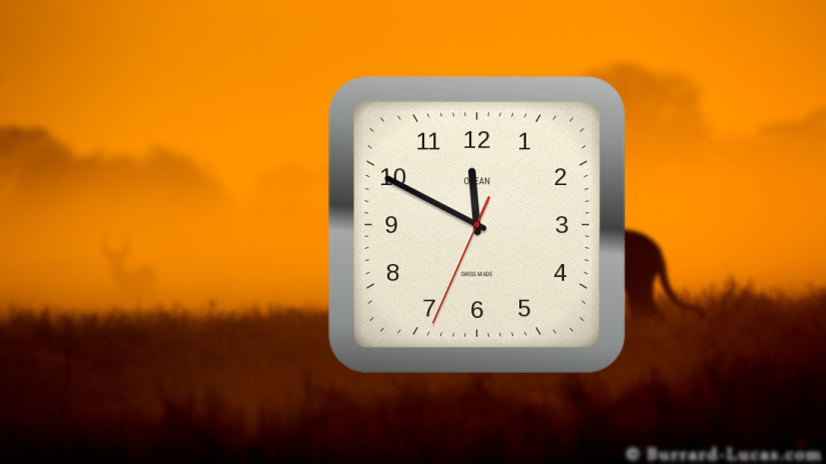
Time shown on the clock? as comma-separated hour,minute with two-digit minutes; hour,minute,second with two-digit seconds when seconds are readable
11,49,34
